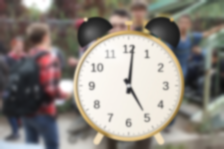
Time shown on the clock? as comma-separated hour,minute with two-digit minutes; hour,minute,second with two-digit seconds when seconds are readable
5,01
